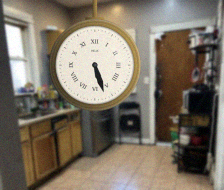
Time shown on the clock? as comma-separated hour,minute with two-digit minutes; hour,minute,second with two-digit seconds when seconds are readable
5,27
